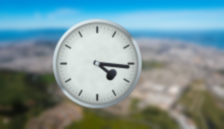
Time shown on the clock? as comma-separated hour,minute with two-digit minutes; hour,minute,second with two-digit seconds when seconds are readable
4,16
